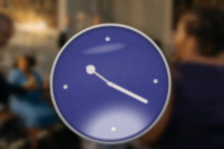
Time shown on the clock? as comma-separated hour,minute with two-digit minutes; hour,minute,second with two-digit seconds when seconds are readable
10,20
